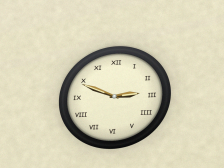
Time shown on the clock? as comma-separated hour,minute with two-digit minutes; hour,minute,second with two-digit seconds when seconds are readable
2,49
